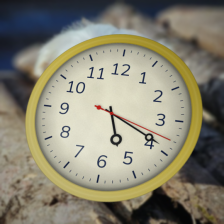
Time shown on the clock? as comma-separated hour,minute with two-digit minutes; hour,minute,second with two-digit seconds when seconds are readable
5,19,18
